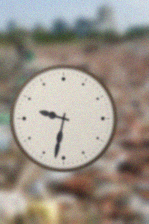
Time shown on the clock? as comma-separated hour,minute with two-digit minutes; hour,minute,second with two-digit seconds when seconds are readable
9,32
